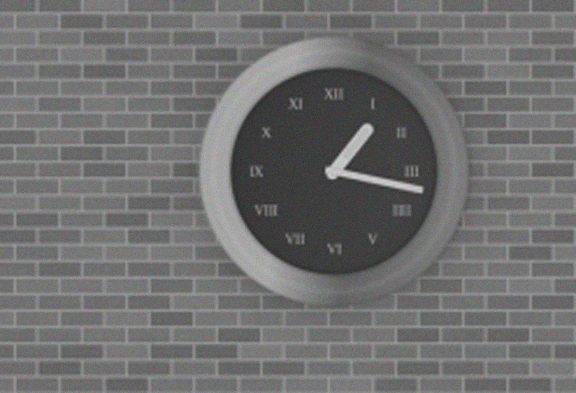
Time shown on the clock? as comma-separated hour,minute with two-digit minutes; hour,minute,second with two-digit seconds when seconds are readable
1,17
